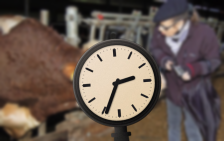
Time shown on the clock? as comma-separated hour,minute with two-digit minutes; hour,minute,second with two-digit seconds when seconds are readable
2,34
